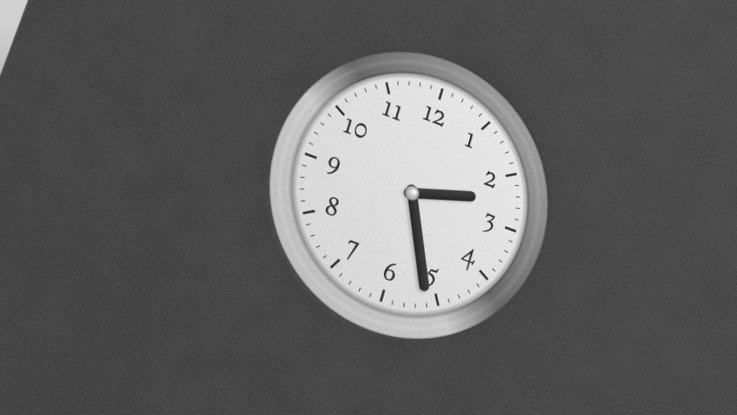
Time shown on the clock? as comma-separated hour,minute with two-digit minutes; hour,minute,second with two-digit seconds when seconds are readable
2,26
